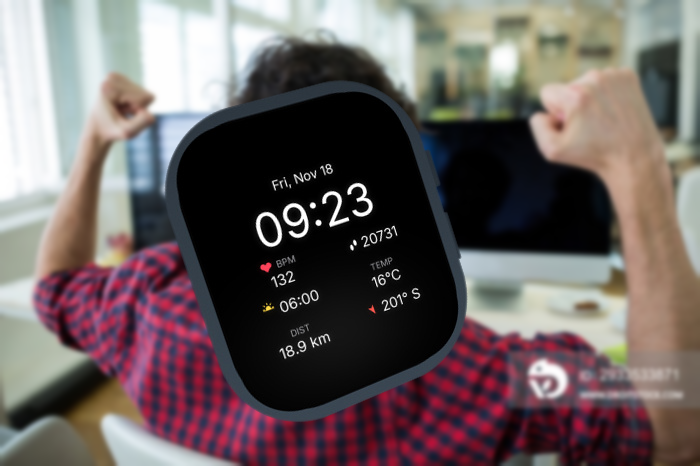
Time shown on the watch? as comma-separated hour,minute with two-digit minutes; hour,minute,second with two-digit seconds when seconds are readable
9,23
